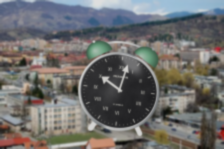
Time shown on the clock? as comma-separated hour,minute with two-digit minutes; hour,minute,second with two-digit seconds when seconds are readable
10,02
